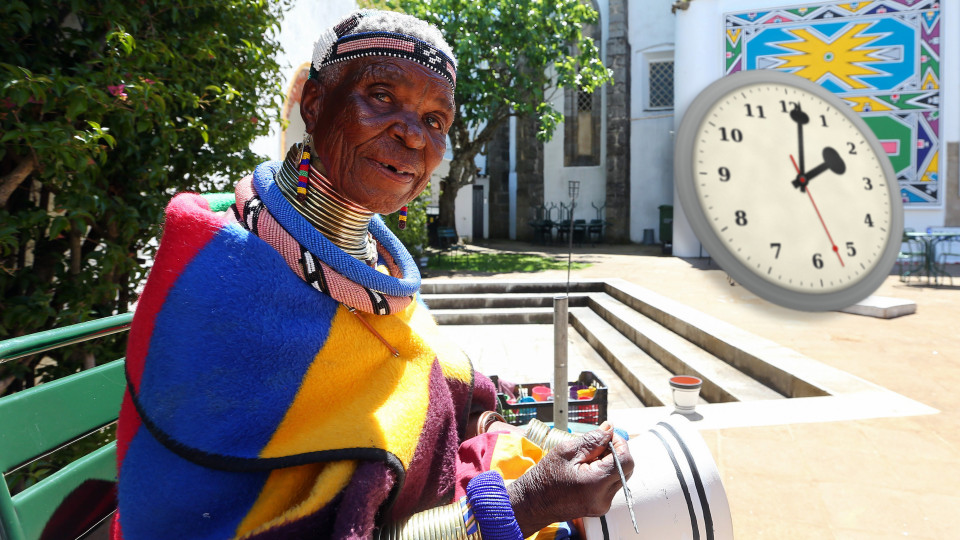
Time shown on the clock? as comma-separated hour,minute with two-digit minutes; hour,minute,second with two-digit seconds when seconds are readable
2,01,27
